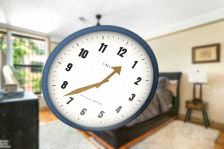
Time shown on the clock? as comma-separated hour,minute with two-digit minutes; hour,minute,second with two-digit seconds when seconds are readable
12,37
